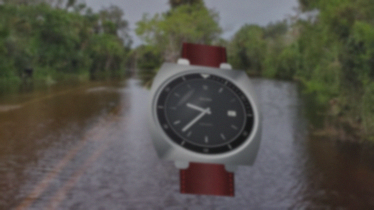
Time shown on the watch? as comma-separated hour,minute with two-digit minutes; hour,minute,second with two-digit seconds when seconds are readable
9,37
